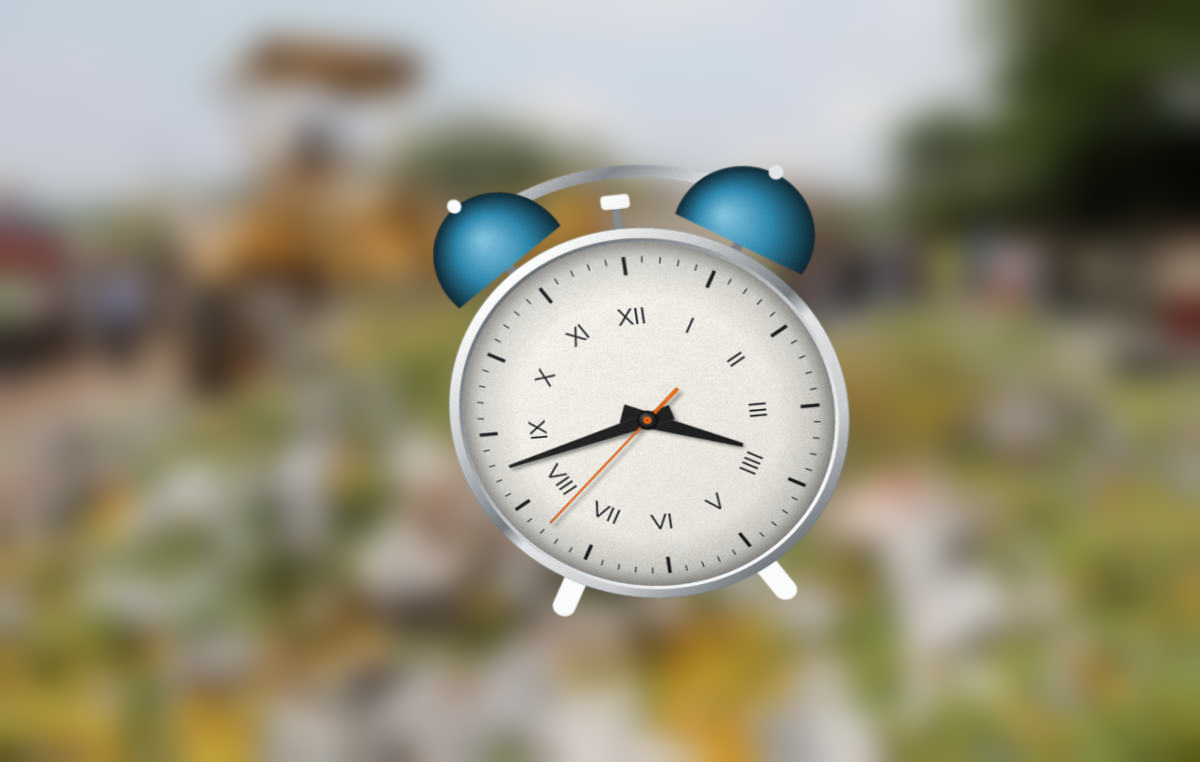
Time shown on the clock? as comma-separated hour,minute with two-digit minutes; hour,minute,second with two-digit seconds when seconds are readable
3,42,38
